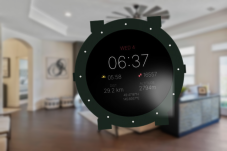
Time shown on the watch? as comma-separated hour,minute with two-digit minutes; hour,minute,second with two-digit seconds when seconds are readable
6,37
